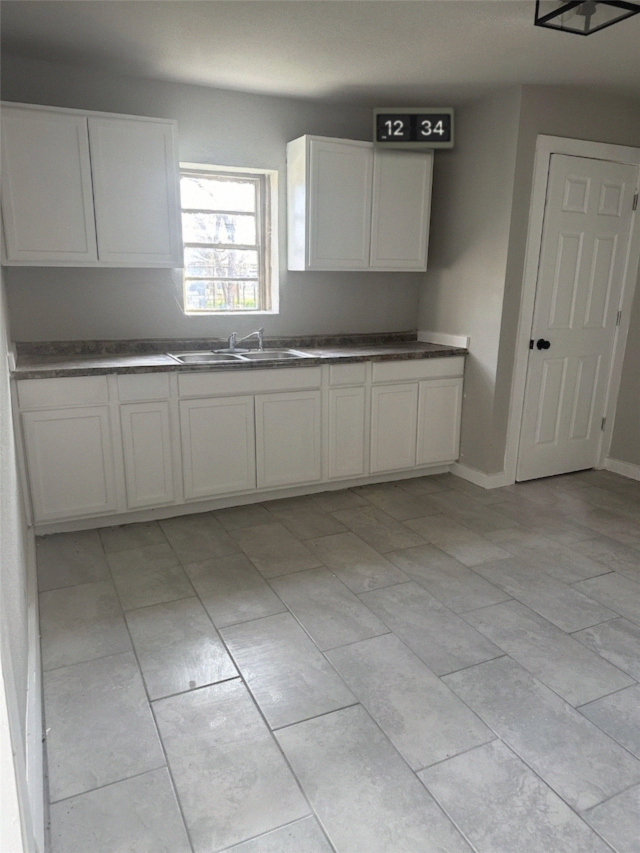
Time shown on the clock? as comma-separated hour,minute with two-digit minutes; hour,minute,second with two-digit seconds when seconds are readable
12,34
